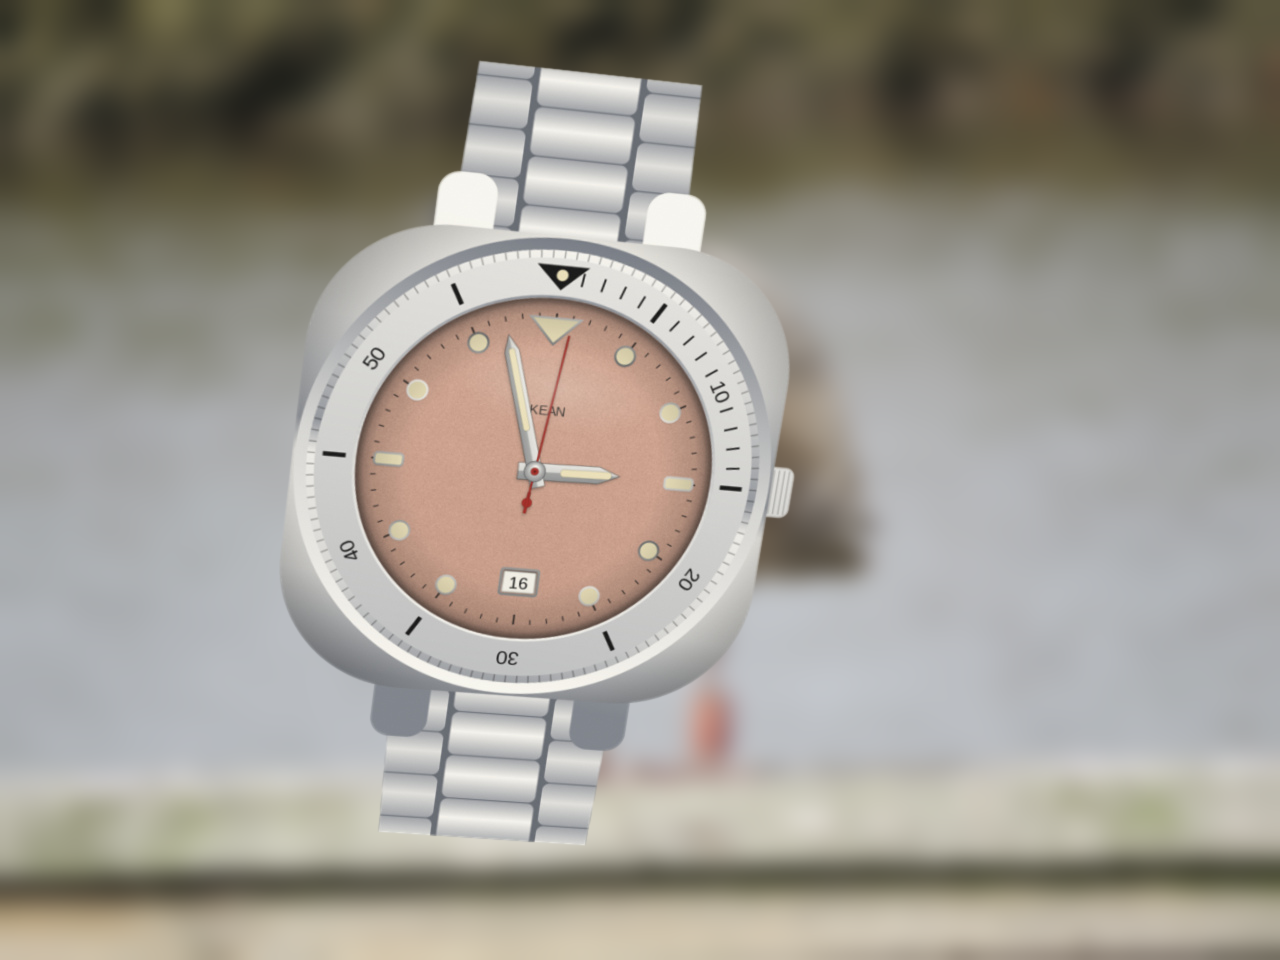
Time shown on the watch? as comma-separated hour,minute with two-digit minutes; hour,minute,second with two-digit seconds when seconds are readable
2,57,01
